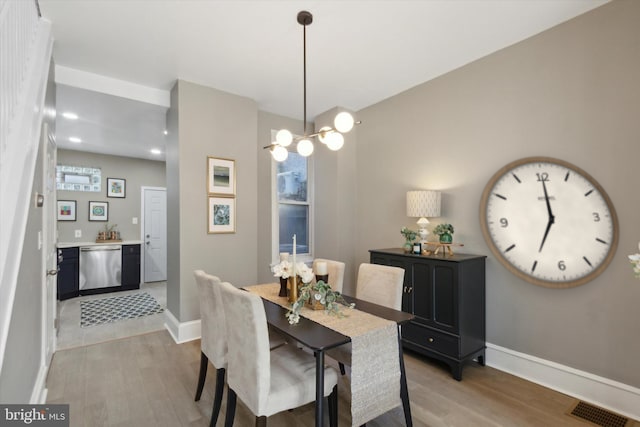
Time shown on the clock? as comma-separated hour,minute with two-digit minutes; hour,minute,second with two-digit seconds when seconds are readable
7,00
